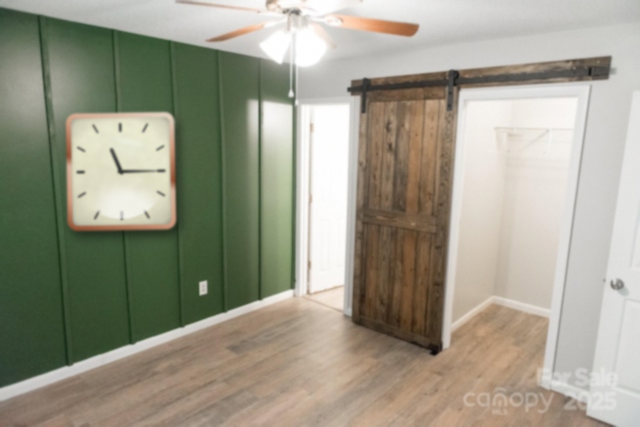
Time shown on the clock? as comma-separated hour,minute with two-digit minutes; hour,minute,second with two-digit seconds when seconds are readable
11,15
